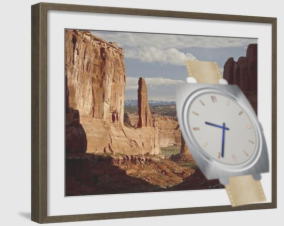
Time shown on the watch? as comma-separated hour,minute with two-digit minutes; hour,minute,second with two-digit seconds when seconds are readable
9,34
